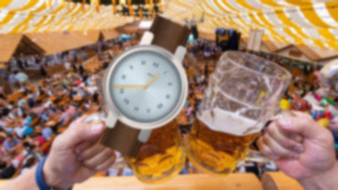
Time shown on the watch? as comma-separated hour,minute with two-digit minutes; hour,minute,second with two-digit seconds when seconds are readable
12,41
